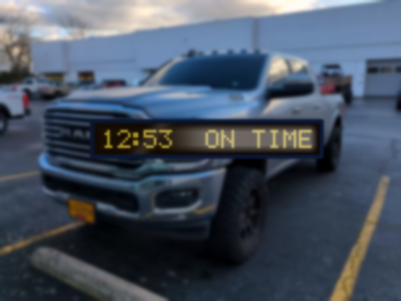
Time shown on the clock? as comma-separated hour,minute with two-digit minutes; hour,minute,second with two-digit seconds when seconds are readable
12,53
